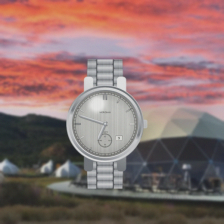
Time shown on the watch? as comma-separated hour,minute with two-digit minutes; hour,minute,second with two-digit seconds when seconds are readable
6,48
